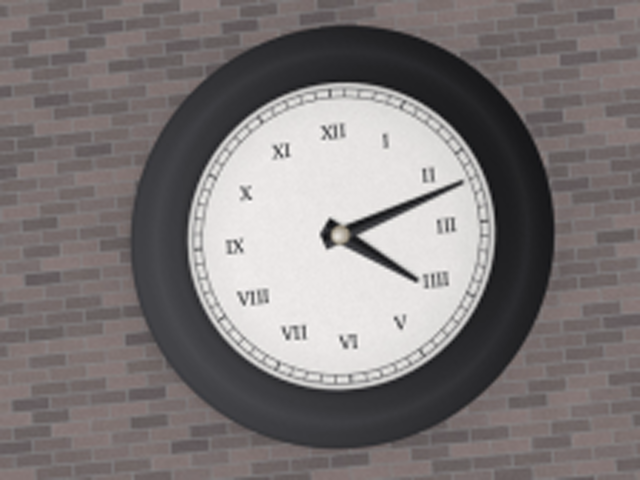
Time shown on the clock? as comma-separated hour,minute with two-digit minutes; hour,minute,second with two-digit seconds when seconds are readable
4,12
